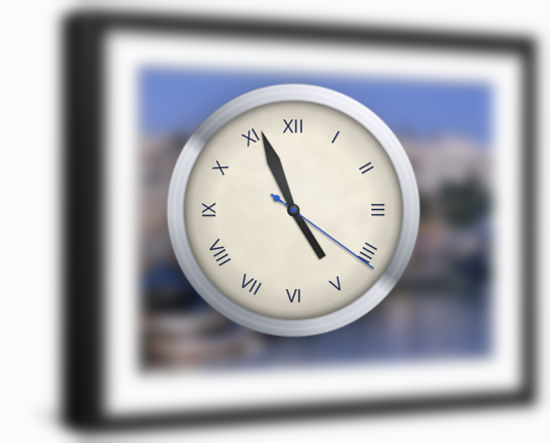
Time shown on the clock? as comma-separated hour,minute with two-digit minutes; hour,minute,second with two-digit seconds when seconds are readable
4,56,21
